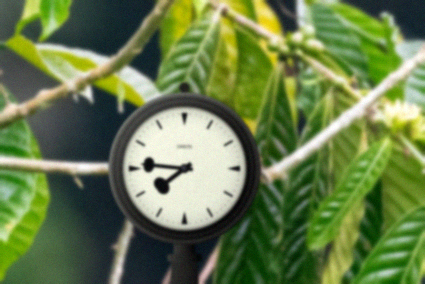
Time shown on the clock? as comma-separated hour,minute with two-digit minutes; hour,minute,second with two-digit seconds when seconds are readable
7,46
